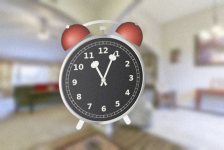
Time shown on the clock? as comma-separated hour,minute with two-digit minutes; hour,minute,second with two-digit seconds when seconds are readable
11,04
